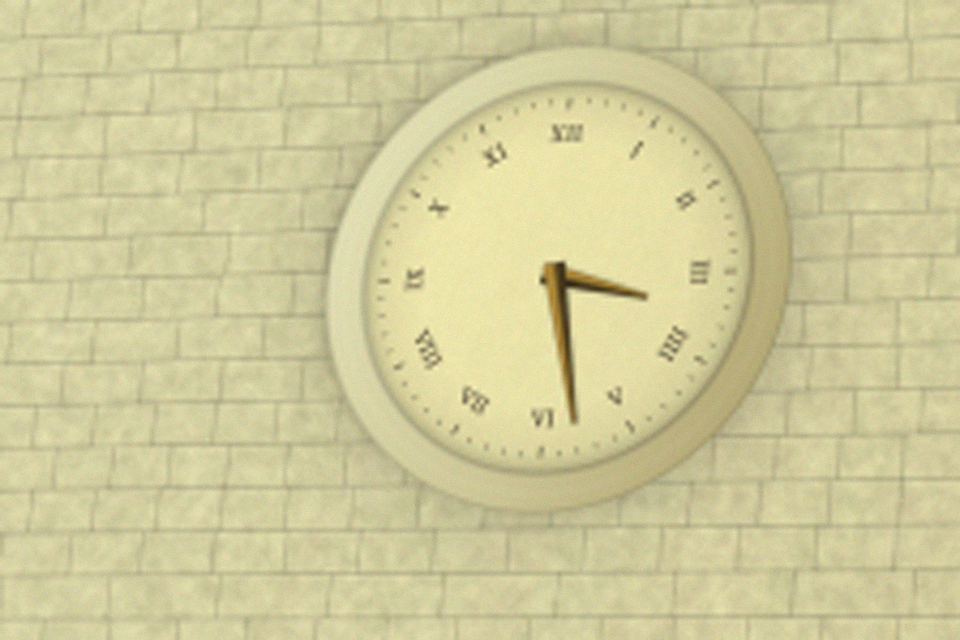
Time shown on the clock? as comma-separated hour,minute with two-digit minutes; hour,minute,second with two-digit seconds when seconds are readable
3,28
